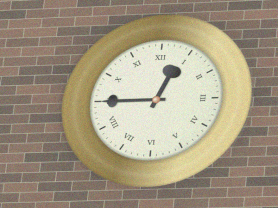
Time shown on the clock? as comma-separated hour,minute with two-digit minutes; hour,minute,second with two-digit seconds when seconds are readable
12,45
